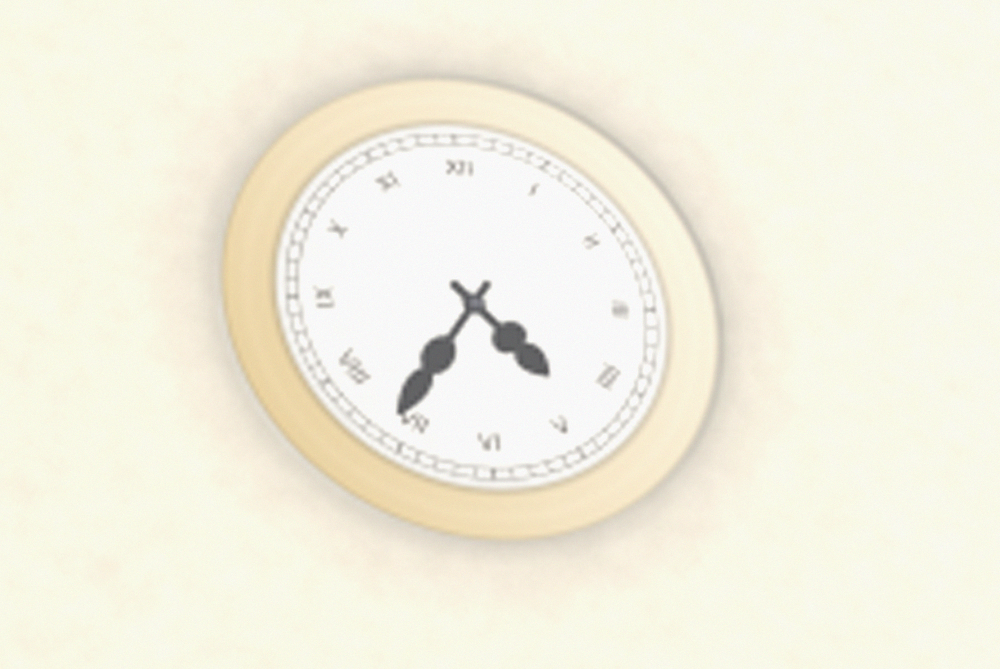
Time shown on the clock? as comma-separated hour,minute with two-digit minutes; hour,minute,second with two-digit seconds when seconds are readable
4,36
